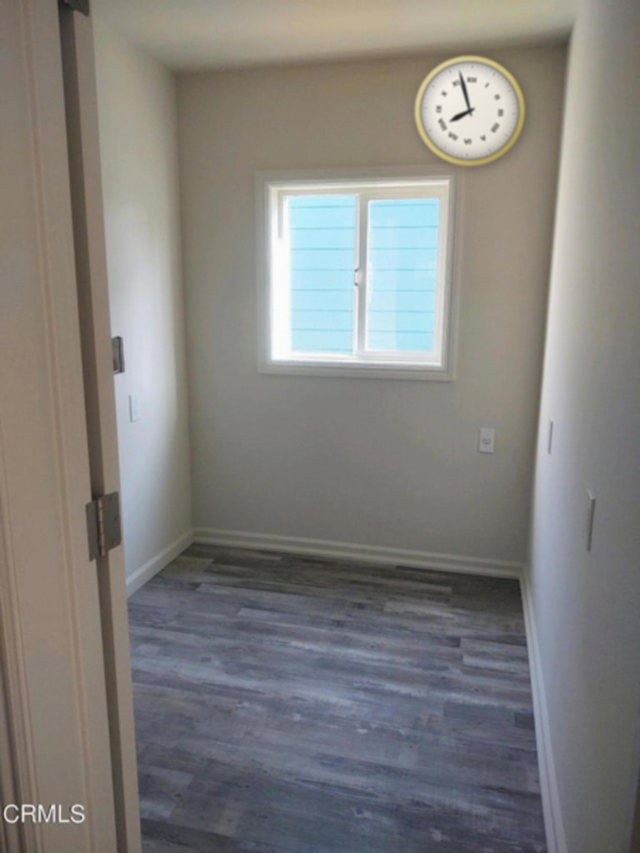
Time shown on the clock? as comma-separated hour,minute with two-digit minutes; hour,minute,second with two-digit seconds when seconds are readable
7,57
